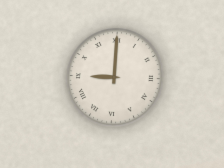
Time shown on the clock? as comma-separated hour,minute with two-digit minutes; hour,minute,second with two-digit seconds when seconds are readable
9,00
